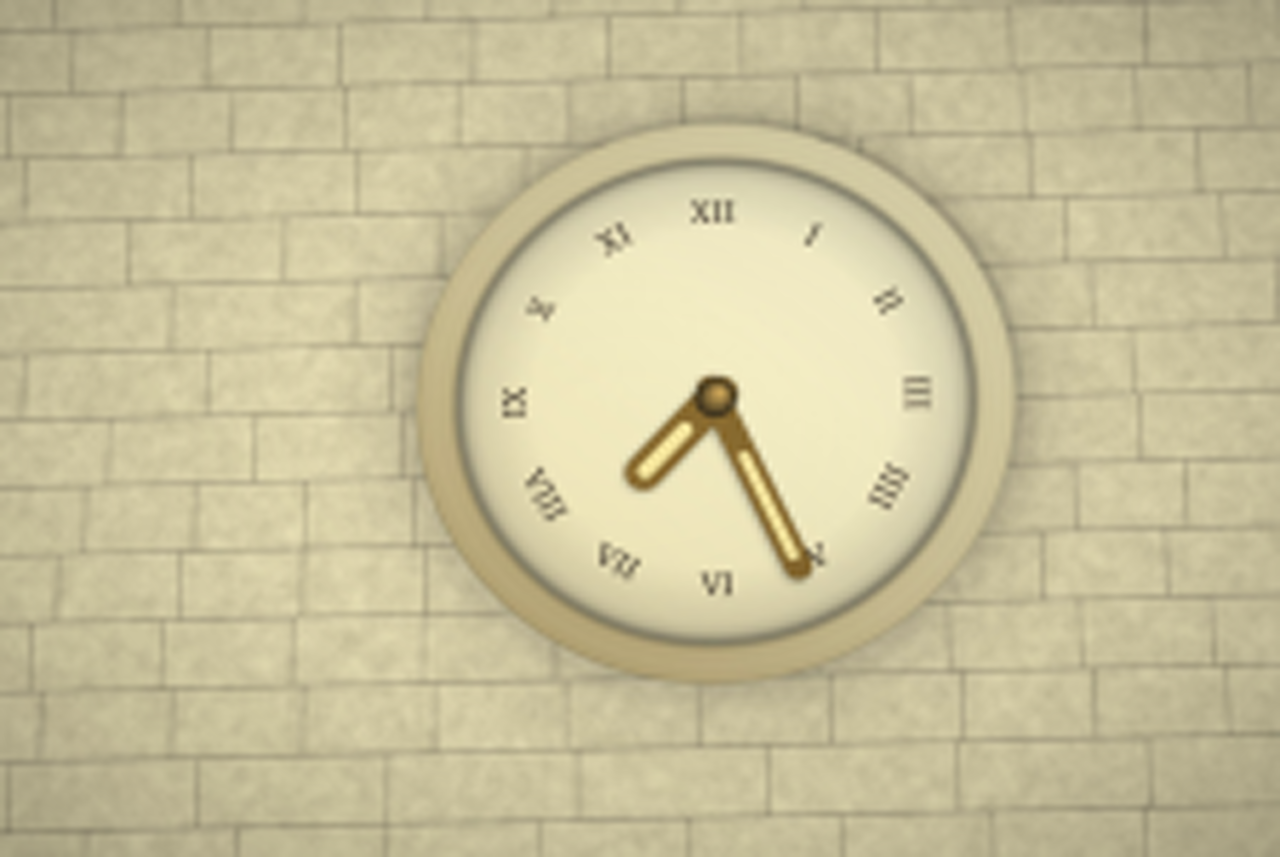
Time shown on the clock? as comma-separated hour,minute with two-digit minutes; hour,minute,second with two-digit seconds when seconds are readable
7,26
